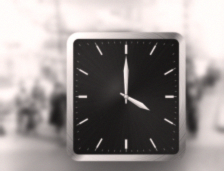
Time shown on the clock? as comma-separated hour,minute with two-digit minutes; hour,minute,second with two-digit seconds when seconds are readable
4,00
